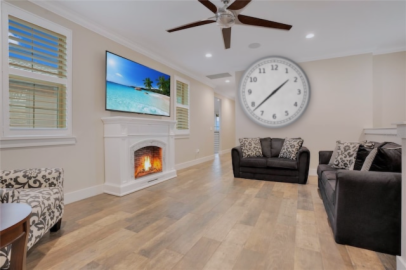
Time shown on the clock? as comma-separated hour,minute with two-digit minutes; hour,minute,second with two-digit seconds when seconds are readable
1,38
